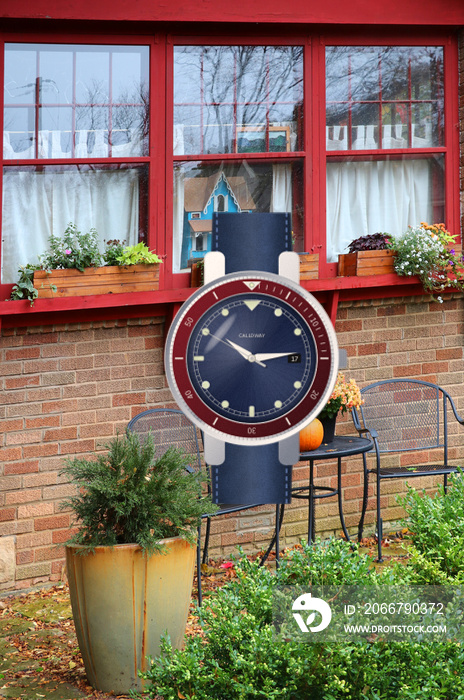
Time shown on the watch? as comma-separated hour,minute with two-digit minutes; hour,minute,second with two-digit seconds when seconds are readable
10,13,50
